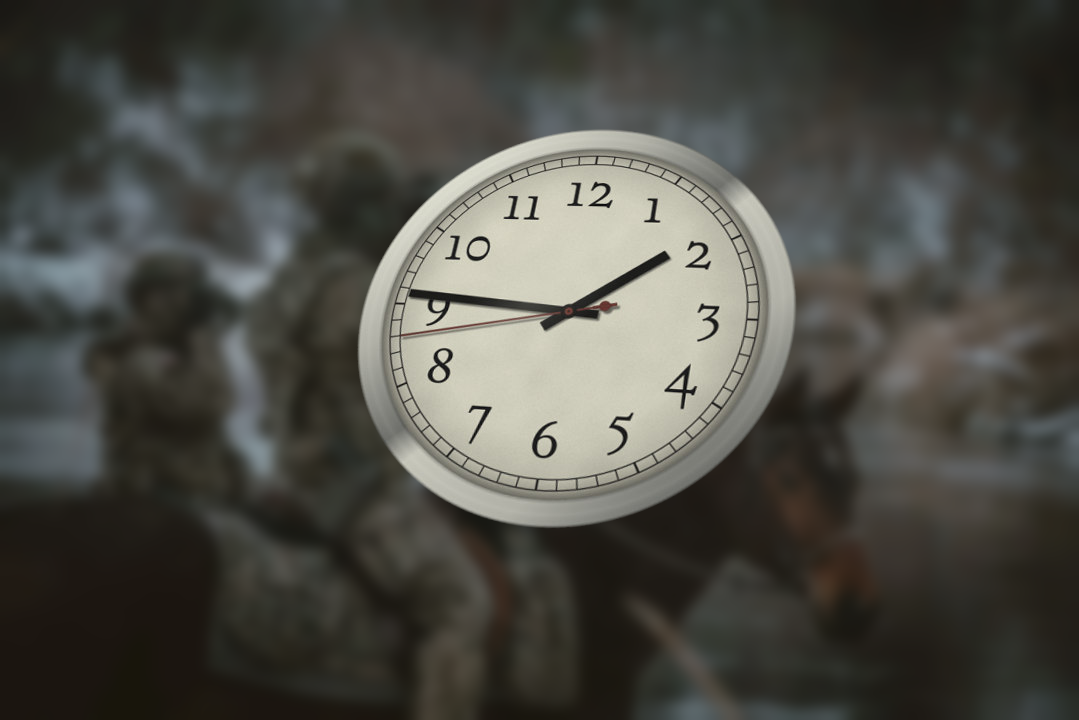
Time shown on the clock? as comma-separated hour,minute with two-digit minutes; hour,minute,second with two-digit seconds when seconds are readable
1,45,43
